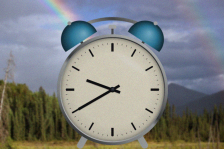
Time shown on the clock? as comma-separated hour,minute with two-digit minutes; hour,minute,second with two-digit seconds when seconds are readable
9,40
